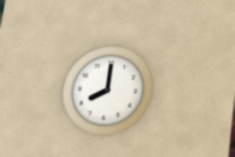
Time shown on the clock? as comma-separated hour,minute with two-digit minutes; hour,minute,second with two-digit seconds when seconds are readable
8,00
